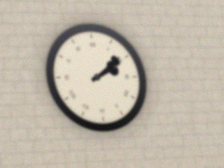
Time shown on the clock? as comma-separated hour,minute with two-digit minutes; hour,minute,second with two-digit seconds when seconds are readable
2,09
